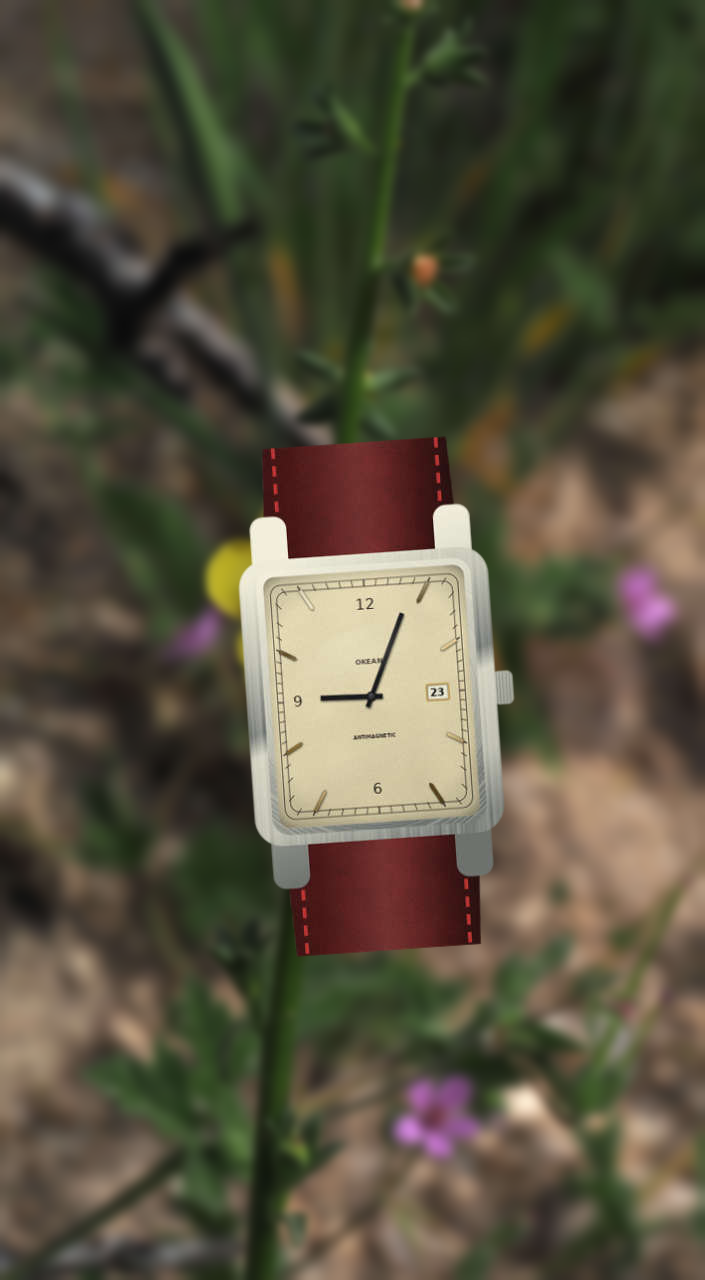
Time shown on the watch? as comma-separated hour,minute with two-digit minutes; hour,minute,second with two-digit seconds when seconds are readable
9,04
